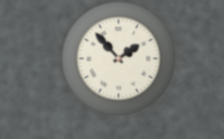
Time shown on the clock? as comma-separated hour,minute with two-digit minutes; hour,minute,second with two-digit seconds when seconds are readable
1,53
